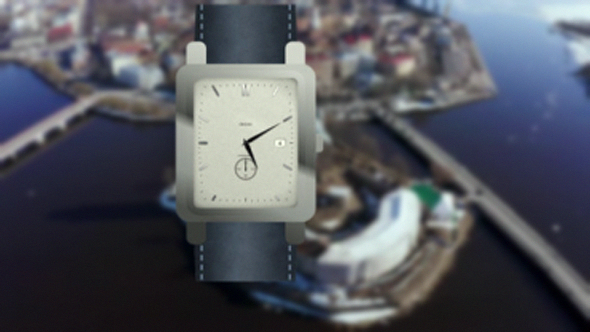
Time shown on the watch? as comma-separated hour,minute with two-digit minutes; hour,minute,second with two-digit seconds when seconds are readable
5,10
